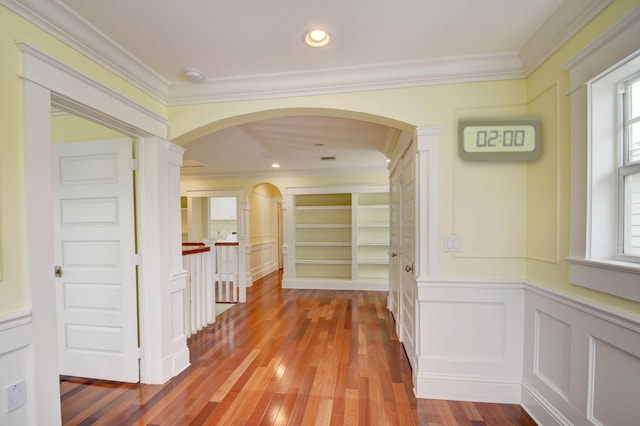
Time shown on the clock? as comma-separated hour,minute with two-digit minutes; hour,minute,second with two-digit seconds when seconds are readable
2,00
